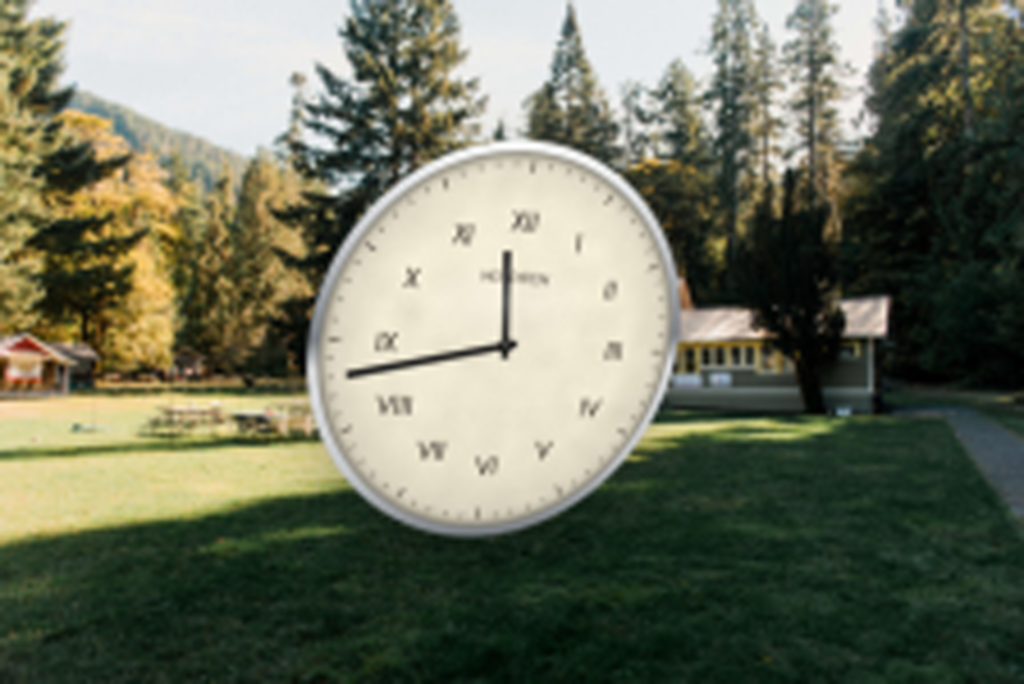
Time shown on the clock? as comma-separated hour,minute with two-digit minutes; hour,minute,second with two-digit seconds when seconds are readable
11,43
